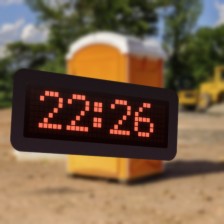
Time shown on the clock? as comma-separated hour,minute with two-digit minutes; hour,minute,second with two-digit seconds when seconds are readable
22,26
